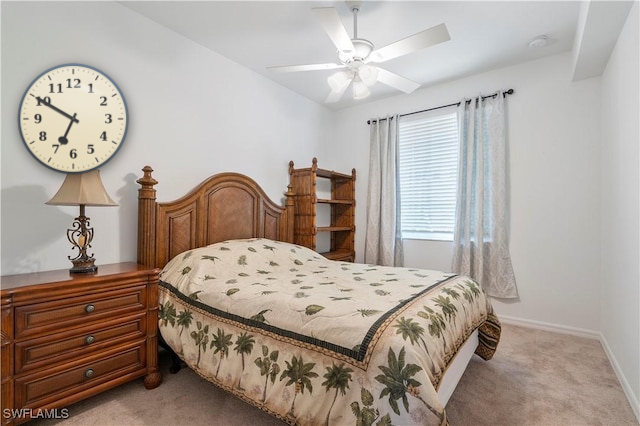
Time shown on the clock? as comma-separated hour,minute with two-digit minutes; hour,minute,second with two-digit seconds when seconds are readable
6,50
